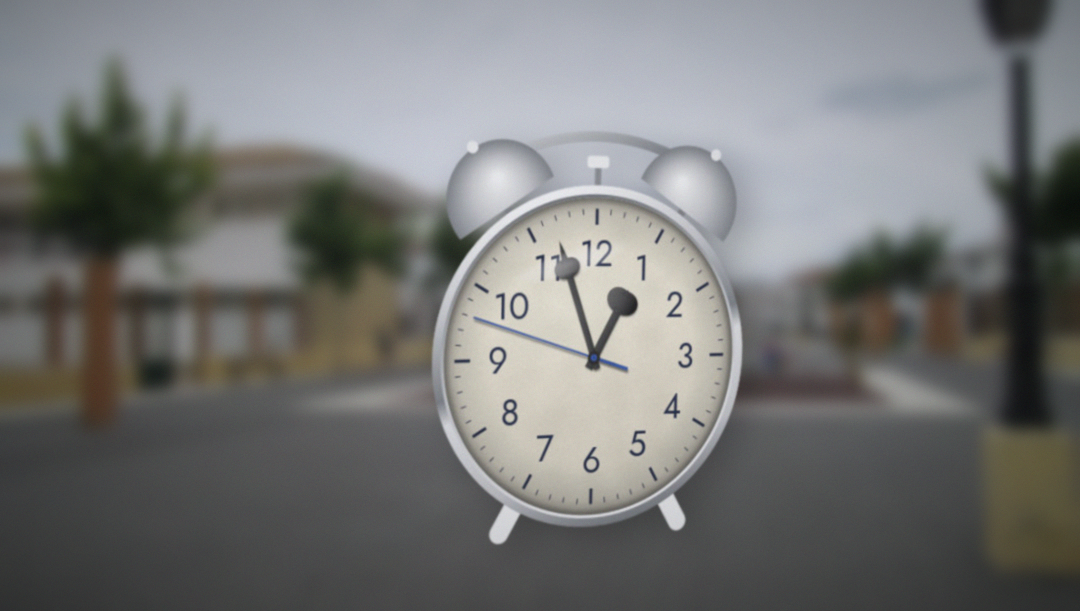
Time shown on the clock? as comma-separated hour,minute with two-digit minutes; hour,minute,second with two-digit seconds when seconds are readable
12,56,48
